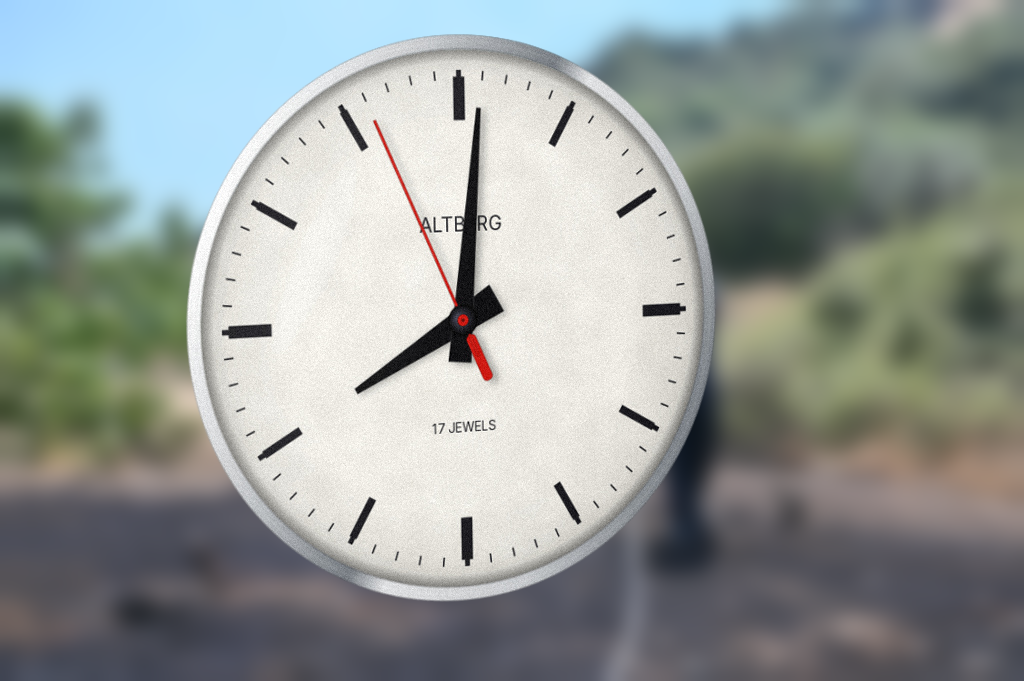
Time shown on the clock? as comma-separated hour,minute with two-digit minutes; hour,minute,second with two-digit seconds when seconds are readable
8,00,56
